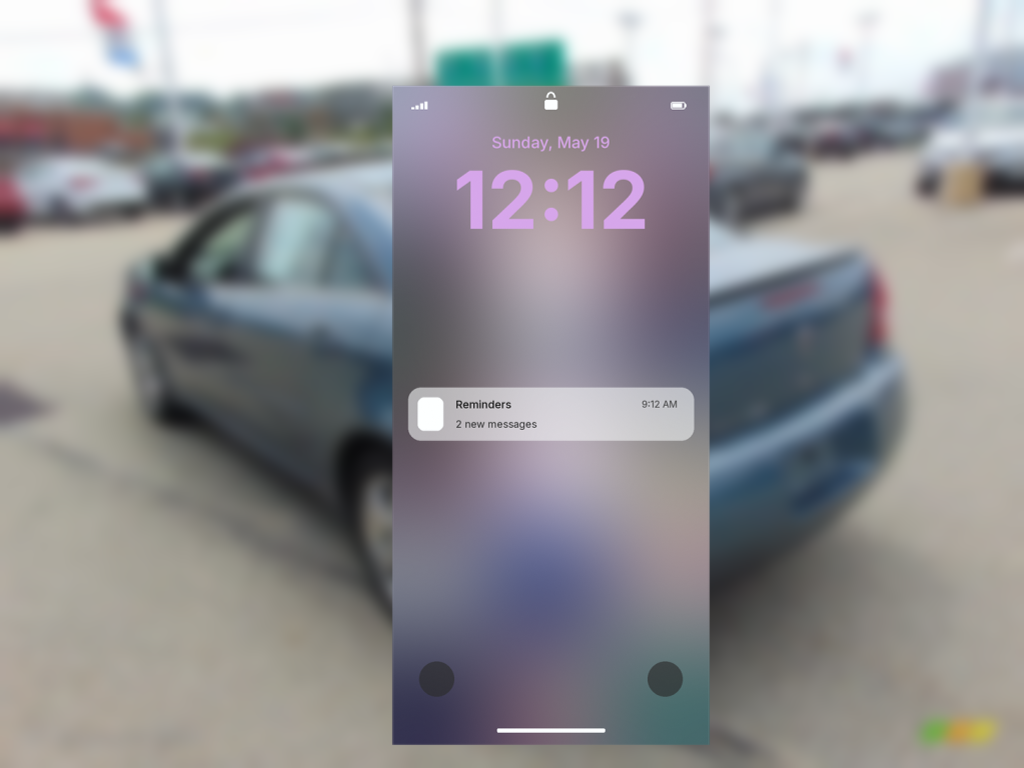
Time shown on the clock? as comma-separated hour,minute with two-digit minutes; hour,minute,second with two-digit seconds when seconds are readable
12,12
